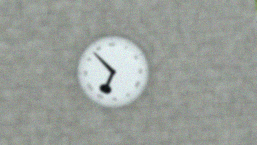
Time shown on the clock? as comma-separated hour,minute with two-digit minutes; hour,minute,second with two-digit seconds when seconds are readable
6,53
